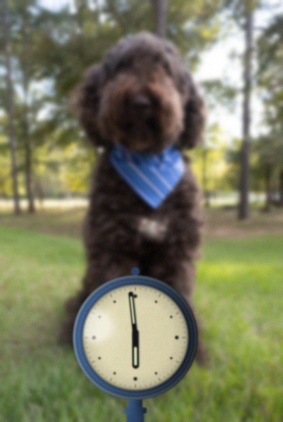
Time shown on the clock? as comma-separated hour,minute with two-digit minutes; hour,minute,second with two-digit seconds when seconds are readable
5,59
